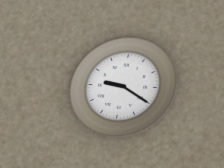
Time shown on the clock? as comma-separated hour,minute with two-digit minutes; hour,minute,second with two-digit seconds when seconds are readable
9,20
